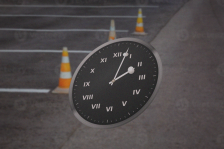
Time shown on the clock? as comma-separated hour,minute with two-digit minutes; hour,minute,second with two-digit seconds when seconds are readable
2,03
